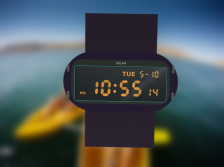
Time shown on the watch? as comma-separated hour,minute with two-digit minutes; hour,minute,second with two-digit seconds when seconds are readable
10,55,14
